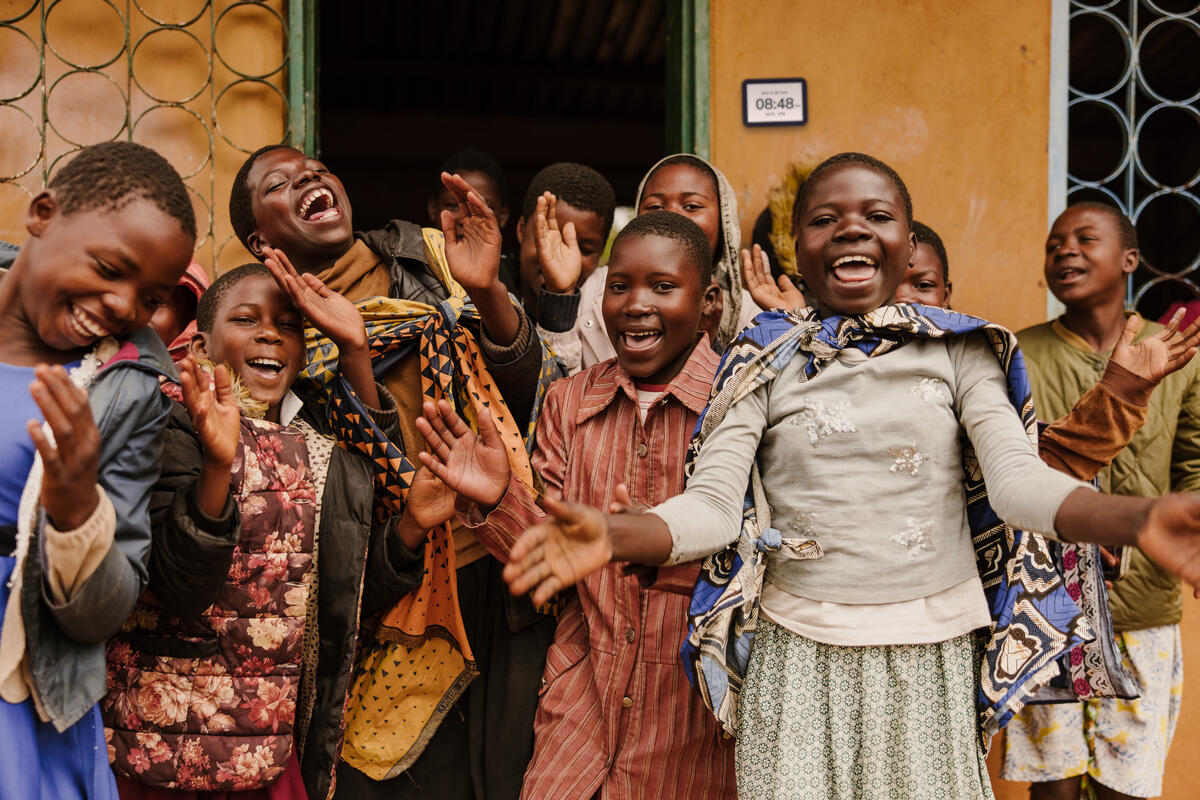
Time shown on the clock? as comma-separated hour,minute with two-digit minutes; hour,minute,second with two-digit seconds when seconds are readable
8,48
